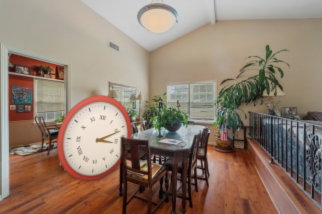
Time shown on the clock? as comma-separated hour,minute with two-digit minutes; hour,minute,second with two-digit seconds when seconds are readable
3,11
